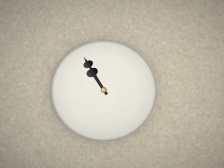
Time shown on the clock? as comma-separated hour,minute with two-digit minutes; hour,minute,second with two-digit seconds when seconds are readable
10,55
